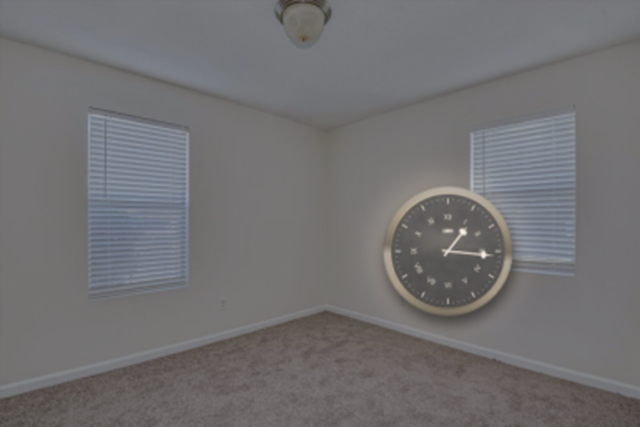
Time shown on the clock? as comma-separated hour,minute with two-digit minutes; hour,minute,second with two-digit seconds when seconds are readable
1,16
